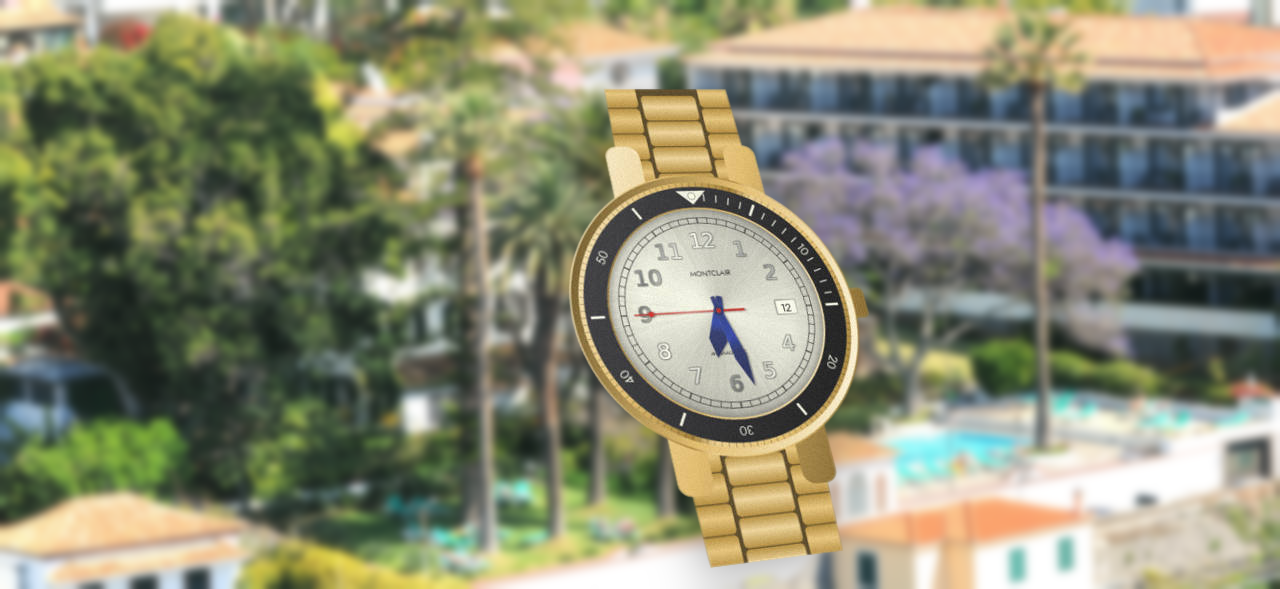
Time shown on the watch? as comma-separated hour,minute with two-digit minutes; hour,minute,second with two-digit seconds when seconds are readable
6,27,45
